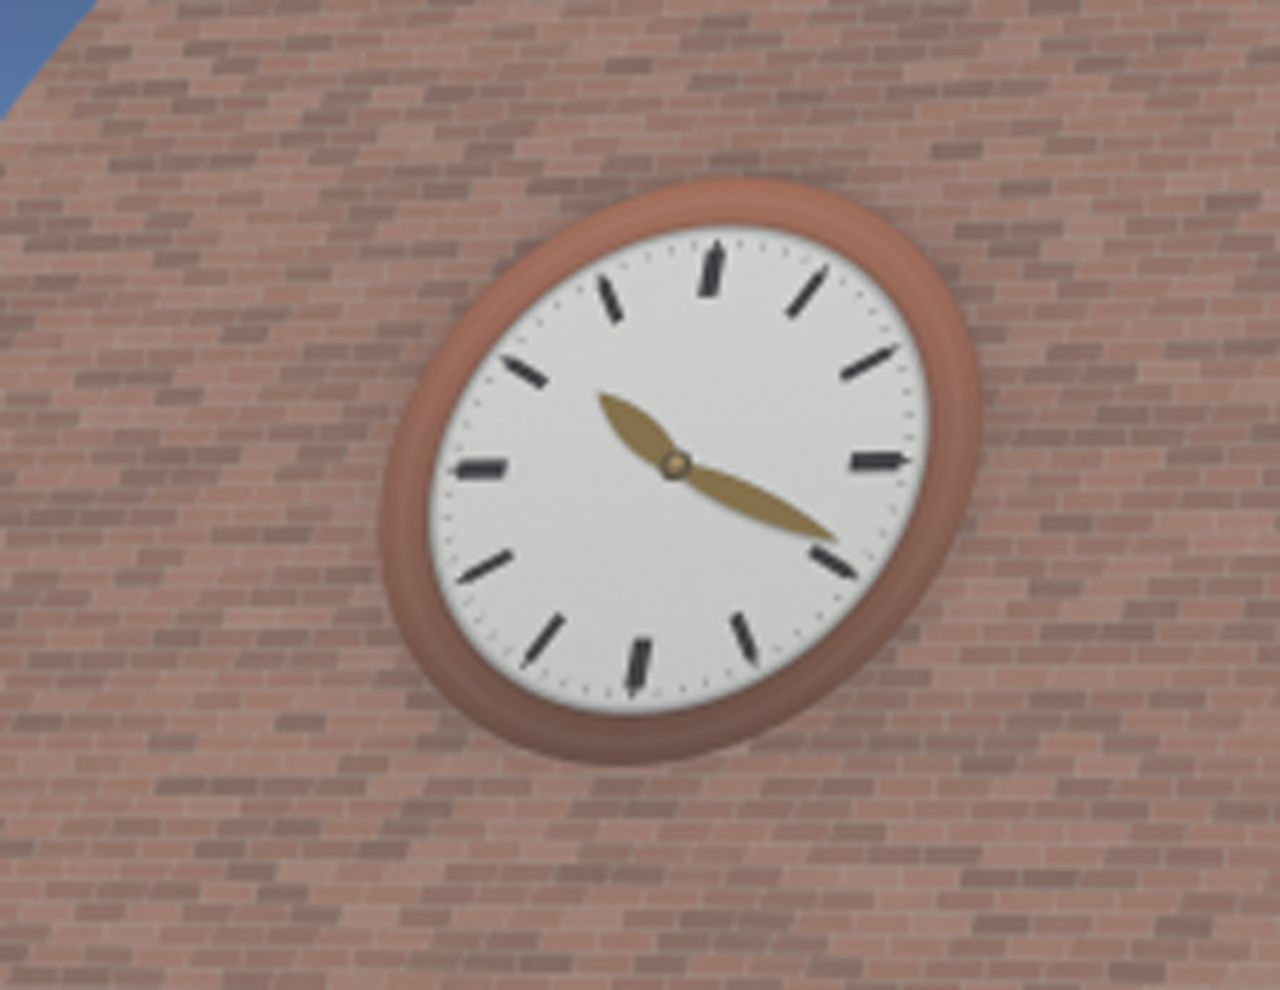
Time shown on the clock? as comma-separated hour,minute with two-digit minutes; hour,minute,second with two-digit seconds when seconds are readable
10,19
